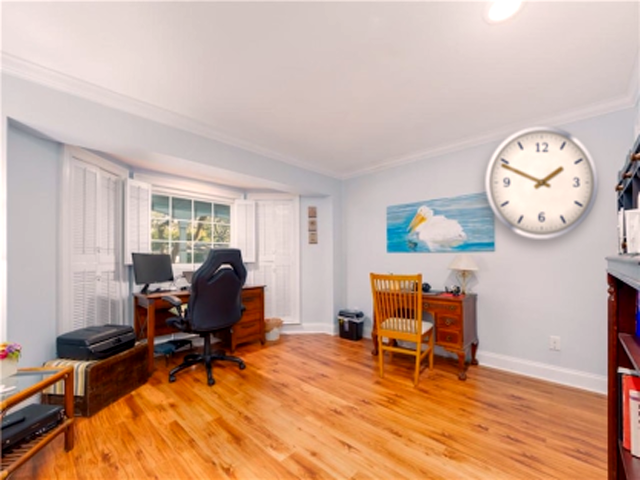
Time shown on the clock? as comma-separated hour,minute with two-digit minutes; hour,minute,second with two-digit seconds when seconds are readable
1,49
